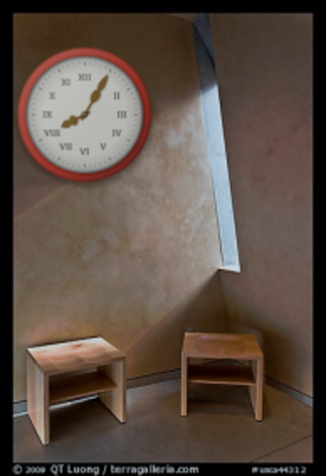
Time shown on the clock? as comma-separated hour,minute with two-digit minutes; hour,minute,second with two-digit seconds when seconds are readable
8,05
